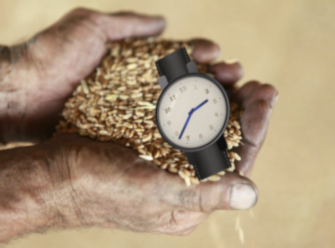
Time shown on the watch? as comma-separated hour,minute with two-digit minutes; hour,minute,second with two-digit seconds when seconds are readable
2,38
